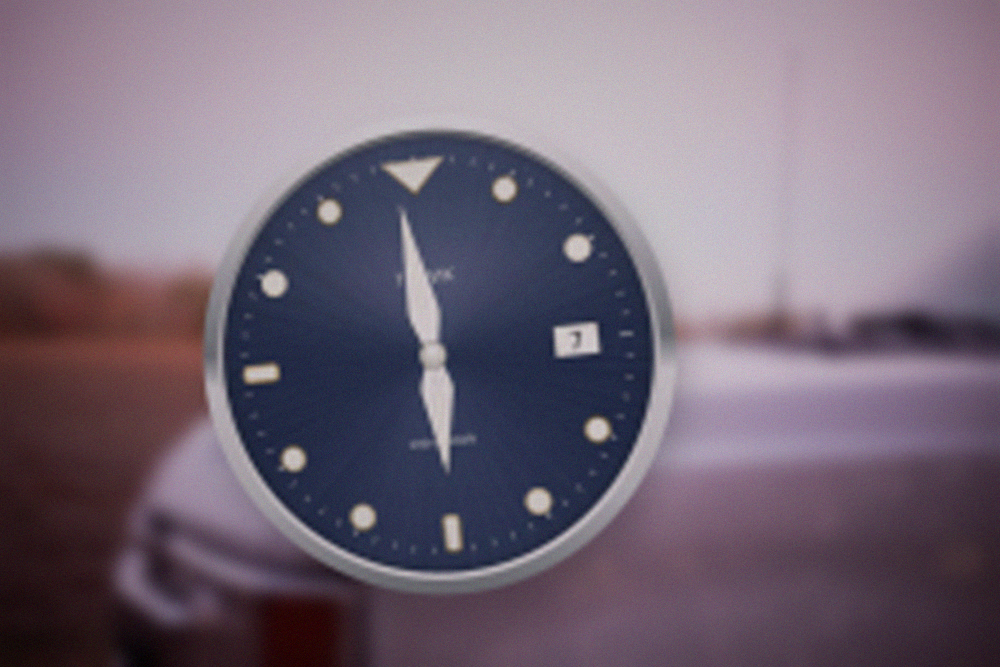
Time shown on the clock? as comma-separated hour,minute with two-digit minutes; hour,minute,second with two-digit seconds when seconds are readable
5,59
